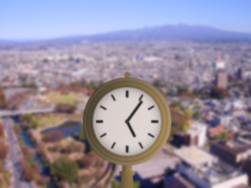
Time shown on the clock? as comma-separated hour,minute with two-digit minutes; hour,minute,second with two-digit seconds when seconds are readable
5,06
